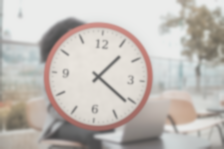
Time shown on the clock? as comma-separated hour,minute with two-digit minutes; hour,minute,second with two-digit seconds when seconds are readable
1,21
